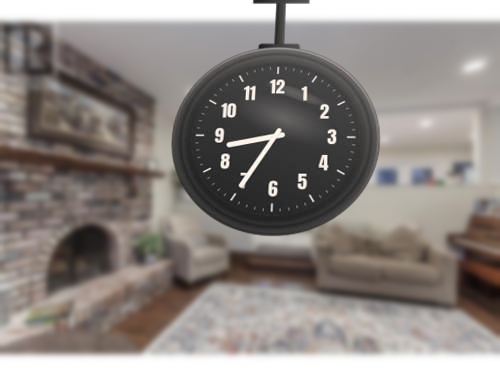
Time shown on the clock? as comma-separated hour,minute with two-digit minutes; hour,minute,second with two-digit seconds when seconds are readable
8,35
